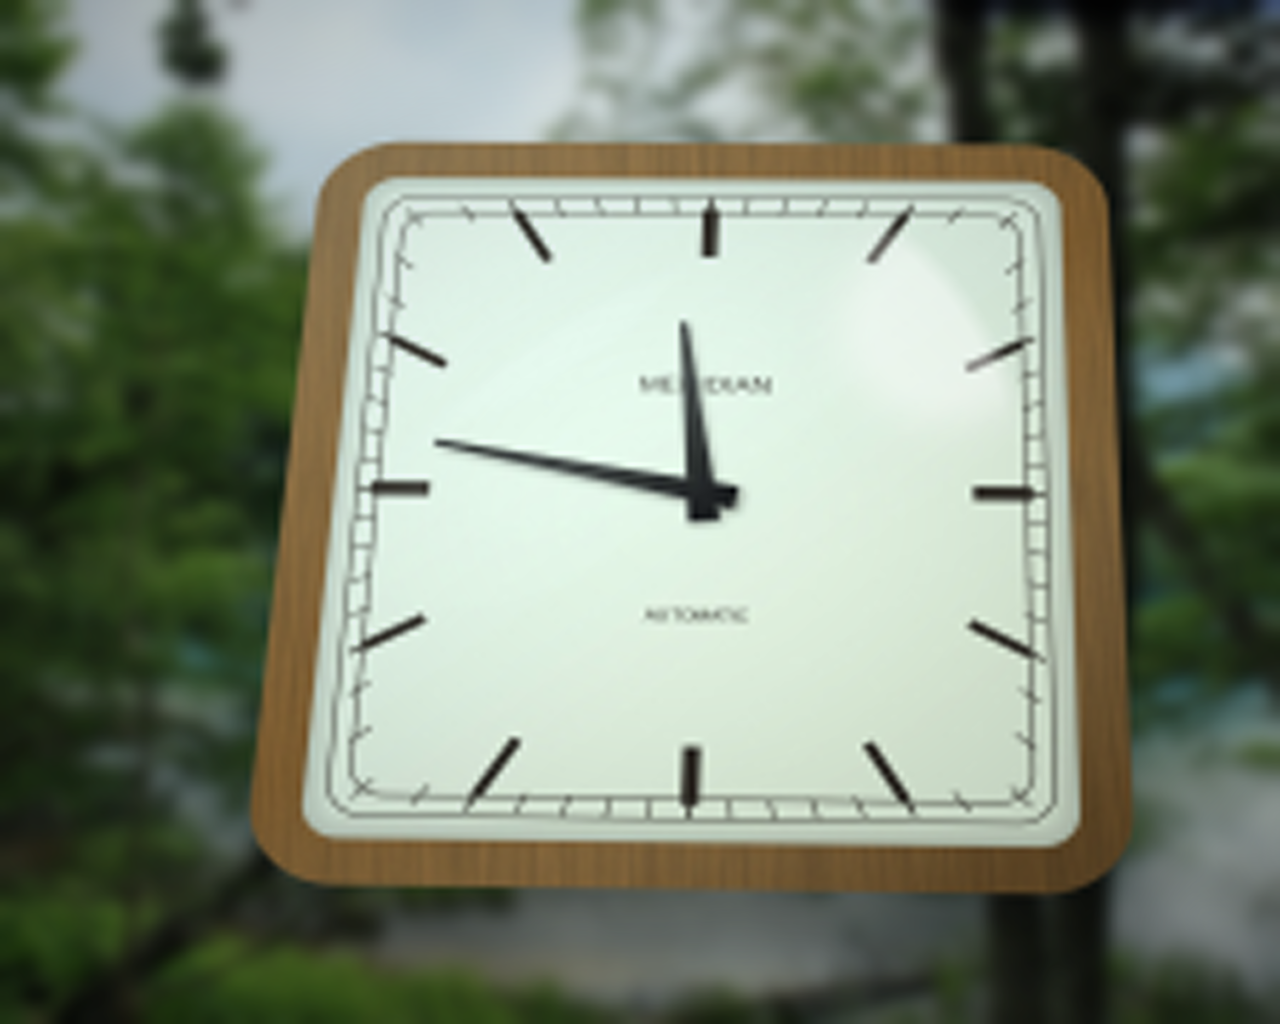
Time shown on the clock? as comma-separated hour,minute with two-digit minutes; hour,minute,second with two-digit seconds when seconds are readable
11,47
